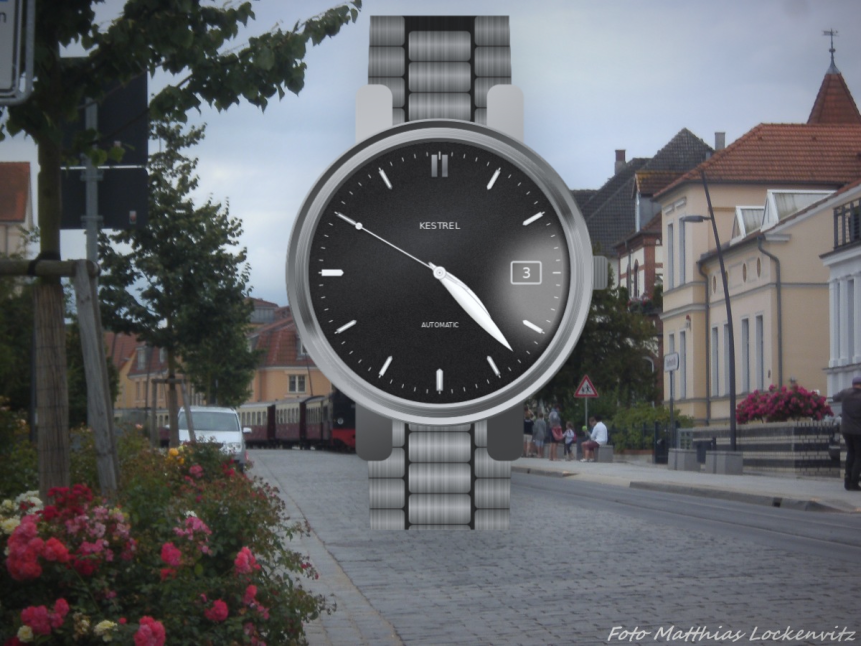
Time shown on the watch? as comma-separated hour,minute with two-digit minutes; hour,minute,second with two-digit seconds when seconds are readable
4,22,50
